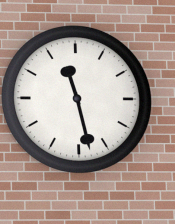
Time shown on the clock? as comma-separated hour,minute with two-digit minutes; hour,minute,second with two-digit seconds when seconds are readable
11,28
